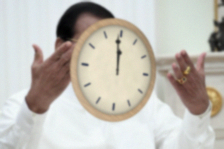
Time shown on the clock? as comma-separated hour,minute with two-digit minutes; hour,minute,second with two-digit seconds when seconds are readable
11,59
